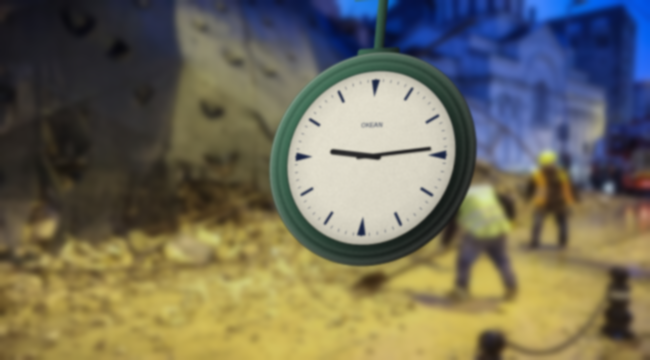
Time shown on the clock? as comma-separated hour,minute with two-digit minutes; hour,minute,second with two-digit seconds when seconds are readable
9,14
